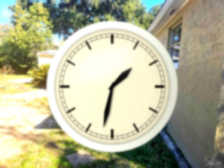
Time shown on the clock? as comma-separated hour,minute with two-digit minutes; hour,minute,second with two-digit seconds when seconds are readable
1,32
